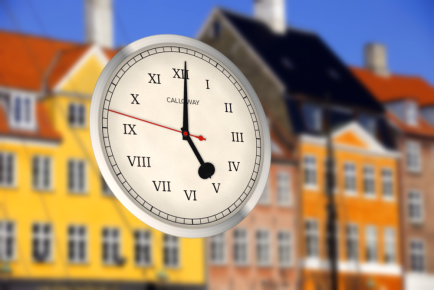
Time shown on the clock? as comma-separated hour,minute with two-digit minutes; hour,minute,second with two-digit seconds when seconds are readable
5,00,47
